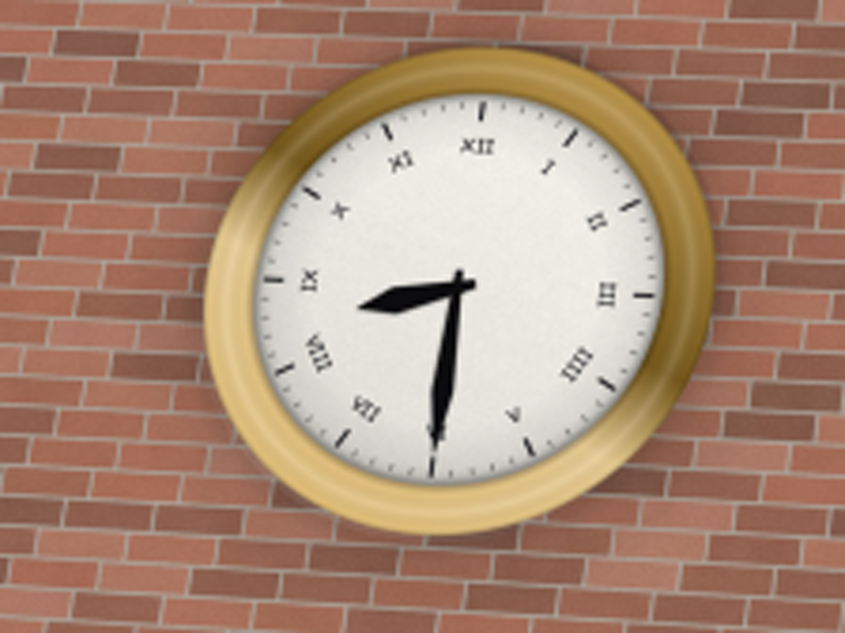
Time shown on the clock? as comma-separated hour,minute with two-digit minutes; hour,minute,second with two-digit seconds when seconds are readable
8,30
